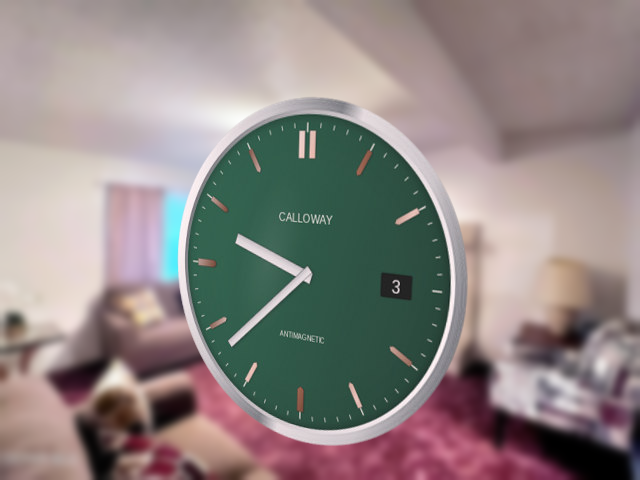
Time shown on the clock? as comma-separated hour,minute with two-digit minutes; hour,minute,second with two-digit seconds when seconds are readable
9,38
